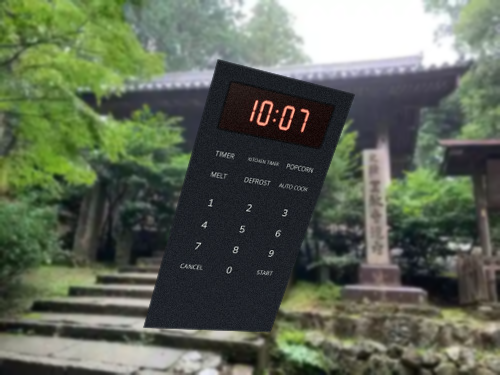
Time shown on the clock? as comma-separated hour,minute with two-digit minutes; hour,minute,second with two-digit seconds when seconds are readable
10,07
